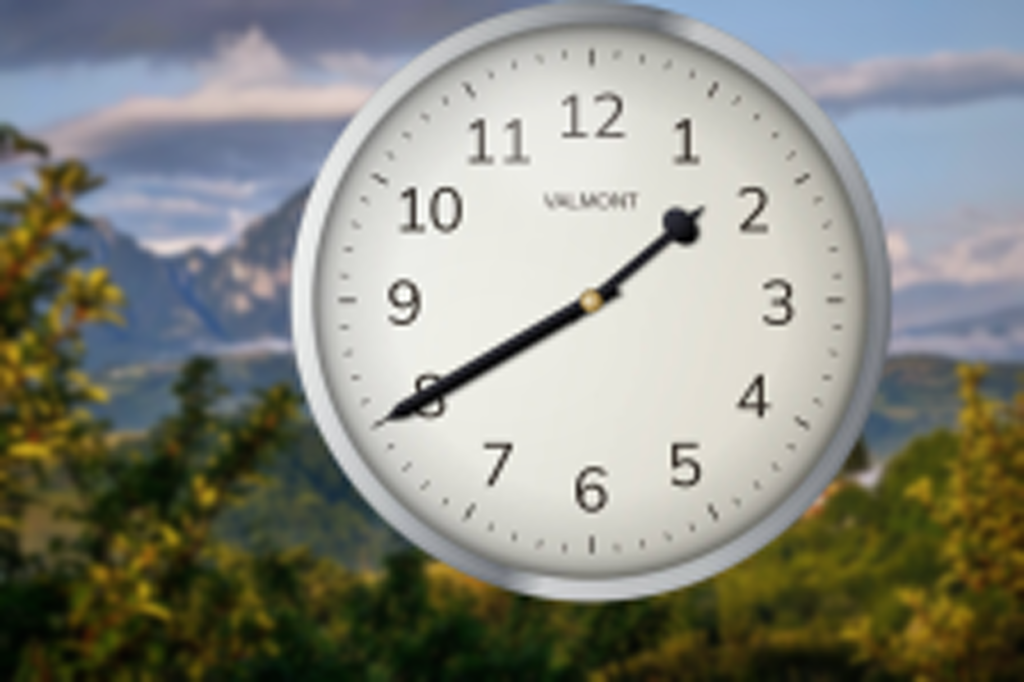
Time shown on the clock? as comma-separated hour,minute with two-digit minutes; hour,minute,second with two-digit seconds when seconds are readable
1,40
